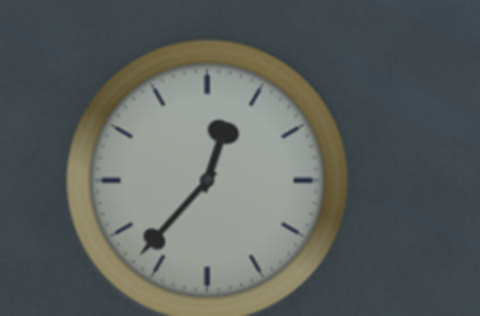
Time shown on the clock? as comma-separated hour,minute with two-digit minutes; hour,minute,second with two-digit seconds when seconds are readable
12,37
